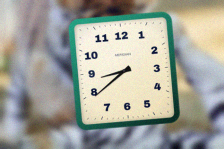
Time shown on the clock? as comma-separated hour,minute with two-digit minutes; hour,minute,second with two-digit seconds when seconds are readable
8,39
